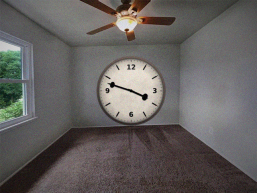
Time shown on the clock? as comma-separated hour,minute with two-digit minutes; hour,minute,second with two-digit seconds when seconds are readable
3,48
